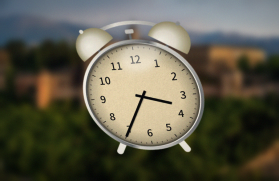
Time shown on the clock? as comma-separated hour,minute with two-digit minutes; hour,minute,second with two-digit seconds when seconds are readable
3,35
